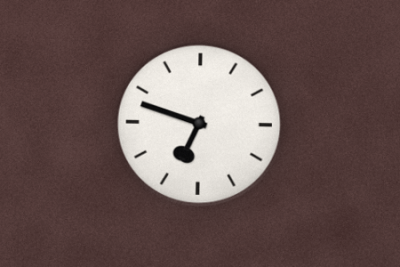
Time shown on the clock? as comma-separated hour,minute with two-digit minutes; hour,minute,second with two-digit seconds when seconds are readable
6,48
